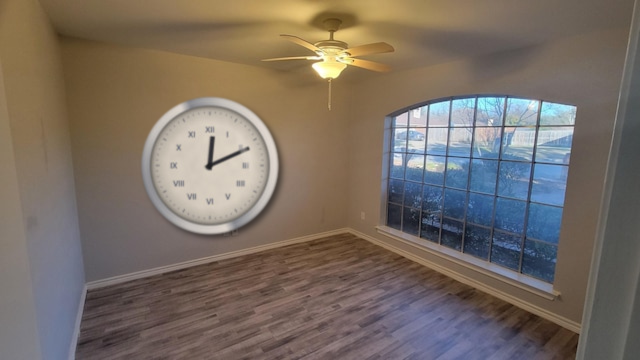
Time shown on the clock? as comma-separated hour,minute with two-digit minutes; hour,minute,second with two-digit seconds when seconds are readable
12,11
